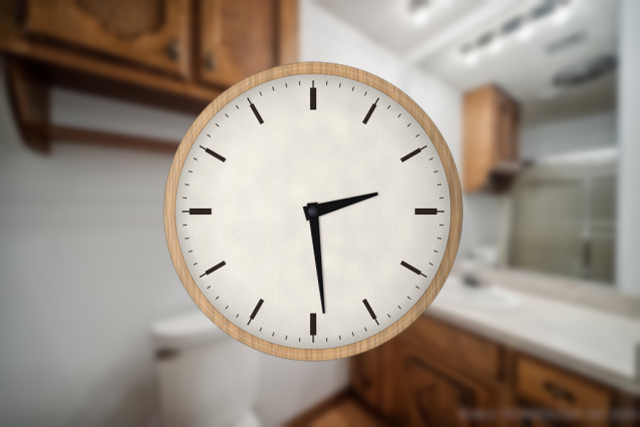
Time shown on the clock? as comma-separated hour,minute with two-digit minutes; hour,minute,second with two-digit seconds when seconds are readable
2,29
